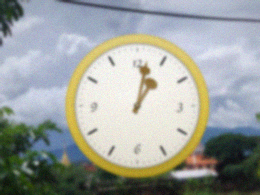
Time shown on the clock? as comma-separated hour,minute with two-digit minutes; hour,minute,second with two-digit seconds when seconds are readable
1,02
